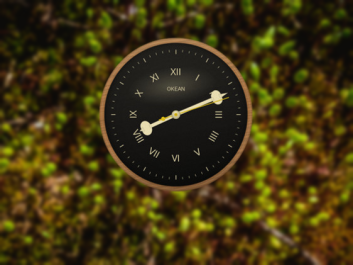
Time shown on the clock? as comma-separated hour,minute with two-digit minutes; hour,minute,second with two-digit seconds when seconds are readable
8,11,12
